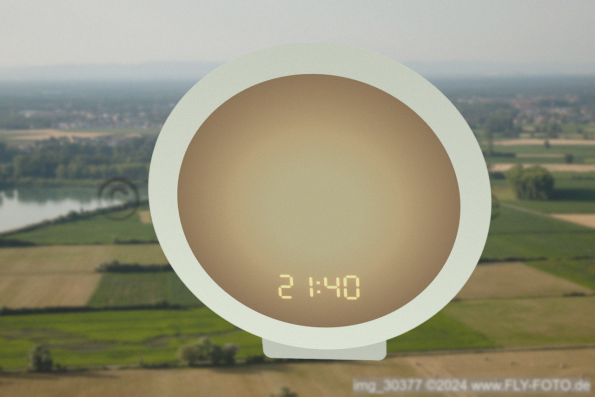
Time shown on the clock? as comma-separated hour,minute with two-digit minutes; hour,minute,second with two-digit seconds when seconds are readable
21,40
